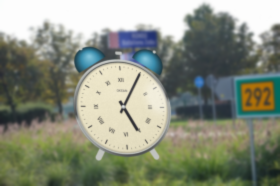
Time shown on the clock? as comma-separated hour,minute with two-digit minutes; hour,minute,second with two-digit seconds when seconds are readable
5,05
